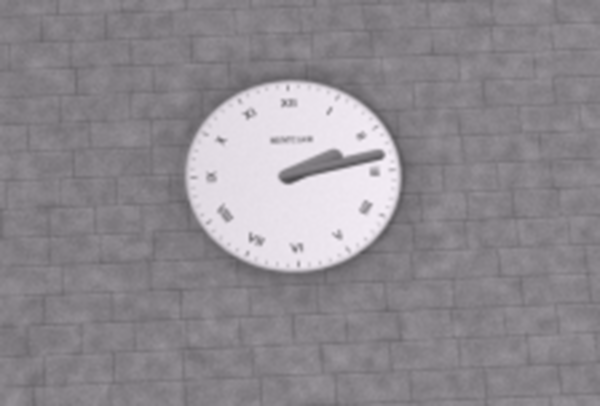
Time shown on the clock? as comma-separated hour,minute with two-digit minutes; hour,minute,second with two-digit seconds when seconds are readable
2,13
